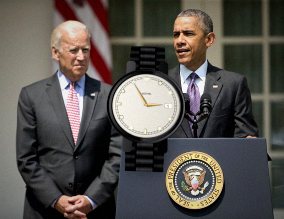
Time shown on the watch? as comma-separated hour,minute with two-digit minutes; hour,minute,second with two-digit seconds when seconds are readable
2,55
